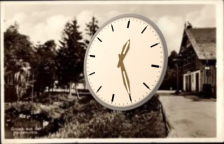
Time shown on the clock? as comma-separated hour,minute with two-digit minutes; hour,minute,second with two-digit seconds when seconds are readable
12,25
